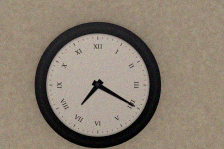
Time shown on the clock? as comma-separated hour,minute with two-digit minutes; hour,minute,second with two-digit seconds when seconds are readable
7,20
